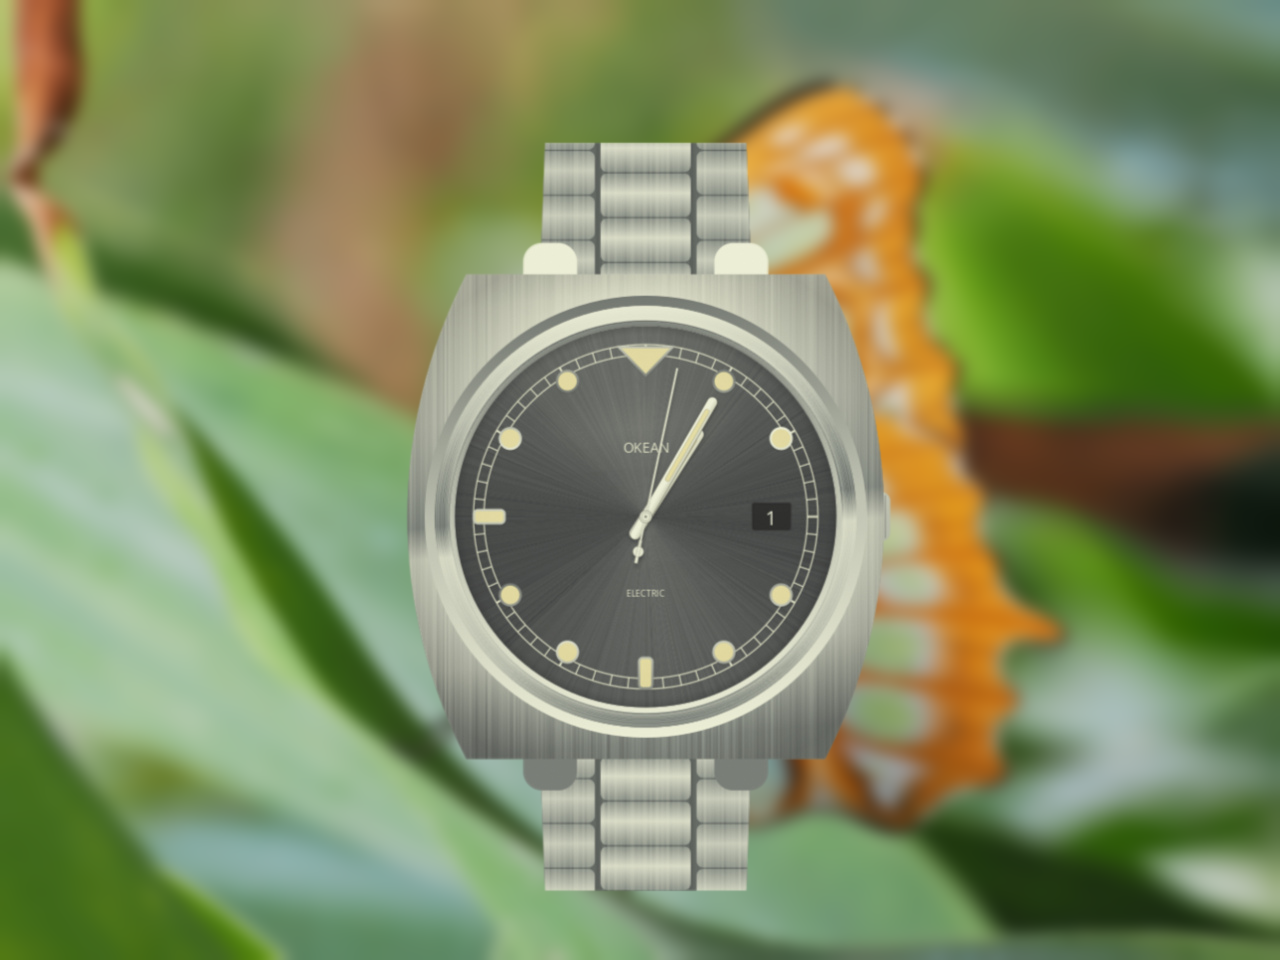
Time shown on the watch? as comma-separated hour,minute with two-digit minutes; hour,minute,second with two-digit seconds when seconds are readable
1,05,02
